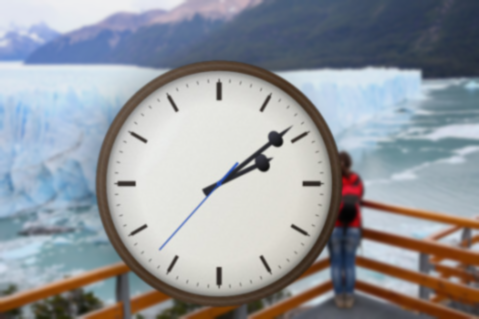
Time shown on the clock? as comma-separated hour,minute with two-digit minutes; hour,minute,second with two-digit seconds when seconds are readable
2,08,37
